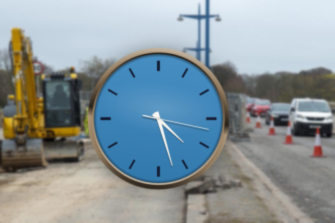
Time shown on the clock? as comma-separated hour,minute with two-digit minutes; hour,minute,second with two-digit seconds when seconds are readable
4,27,17
